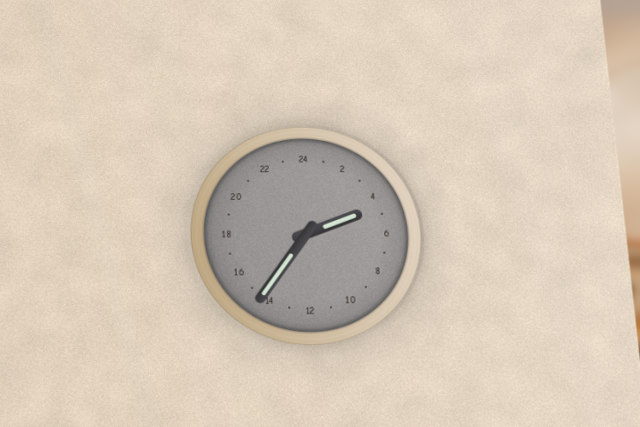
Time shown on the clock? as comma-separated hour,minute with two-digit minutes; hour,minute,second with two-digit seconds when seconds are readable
4,36
